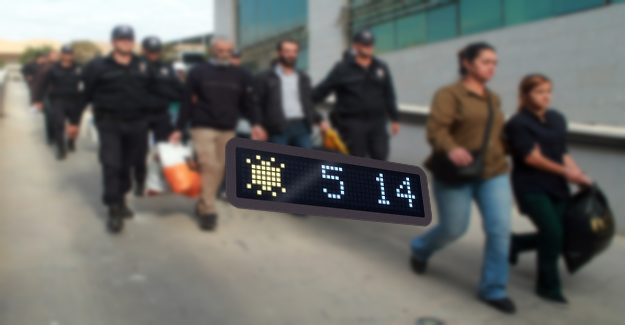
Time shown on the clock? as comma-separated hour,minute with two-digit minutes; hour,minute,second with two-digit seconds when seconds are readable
5,14
